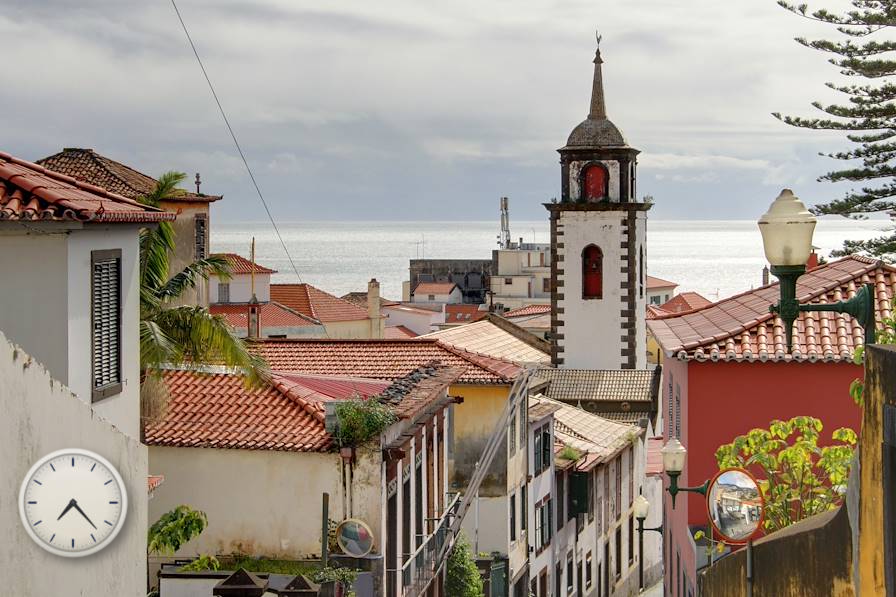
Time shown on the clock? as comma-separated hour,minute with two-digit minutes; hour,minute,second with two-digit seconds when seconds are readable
7,23
